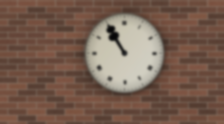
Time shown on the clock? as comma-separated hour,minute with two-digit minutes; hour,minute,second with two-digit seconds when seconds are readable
10,55
